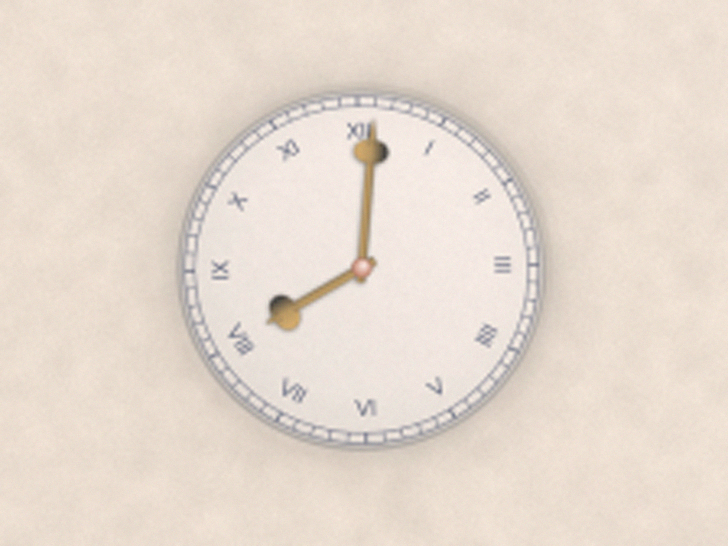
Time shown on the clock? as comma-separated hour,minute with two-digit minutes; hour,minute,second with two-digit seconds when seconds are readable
8,01
